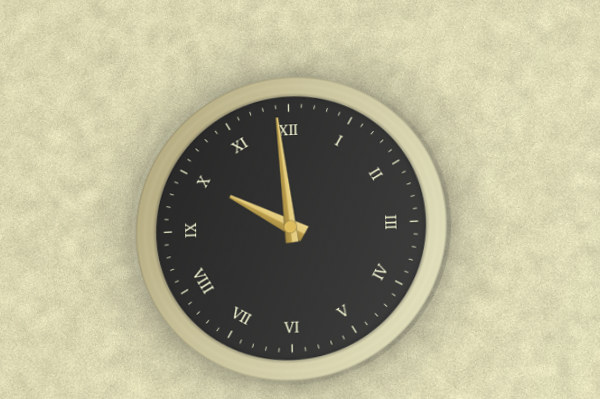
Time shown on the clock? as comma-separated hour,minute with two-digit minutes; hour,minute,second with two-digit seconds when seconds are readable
9,59
